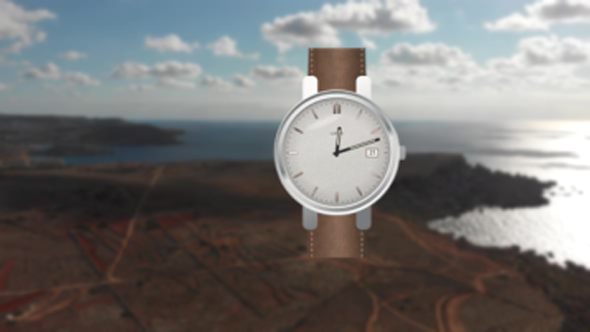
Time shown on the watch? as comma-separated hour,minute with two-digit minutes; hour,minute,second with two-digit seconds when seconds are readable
12,12
